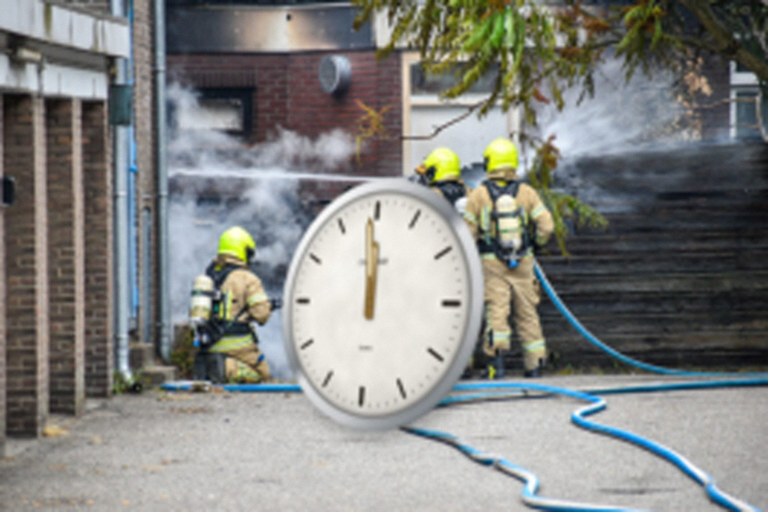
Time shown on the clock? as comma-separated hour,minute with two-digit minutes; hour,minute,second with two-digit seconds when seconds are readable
11,59
